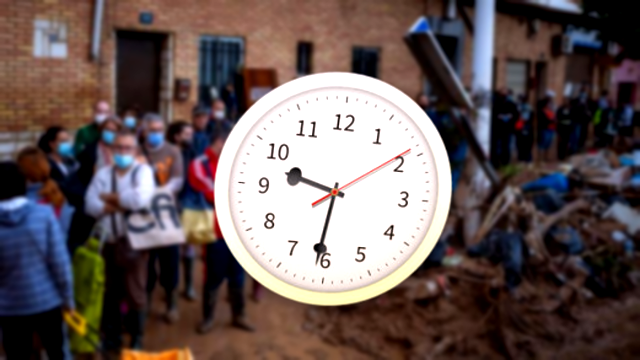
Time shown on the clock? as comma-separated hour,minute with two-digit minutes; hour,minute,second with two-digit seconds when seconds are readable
9,31,09
